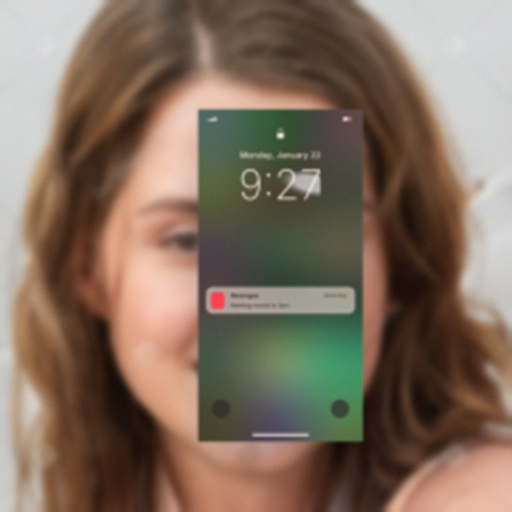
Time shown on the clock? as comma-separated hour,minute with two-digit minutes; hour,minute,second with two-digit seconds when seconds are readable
9,27
